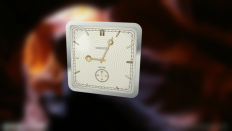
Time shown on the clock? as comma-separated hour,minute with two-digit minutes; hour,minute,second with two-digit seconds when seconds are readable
9,04
